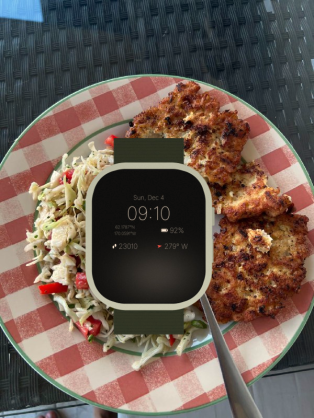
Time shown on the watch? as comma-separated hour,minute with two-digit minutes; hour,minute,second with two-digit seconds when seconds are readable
9,10
